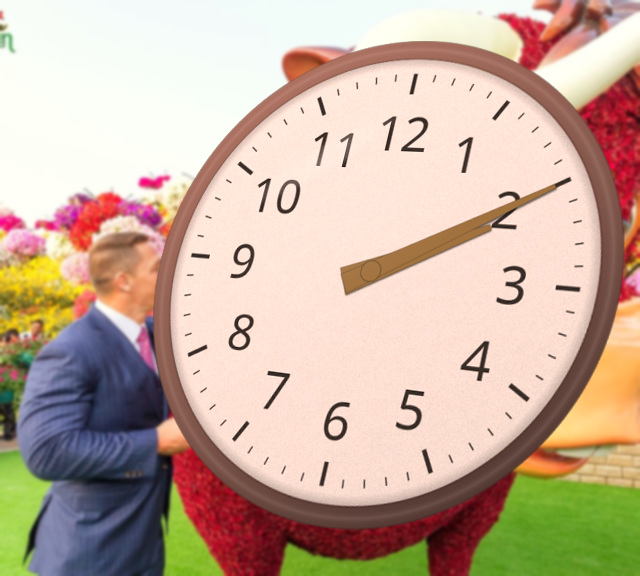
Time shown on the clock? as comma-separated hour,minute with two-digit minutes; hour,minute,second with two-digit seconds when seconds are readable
2,10
